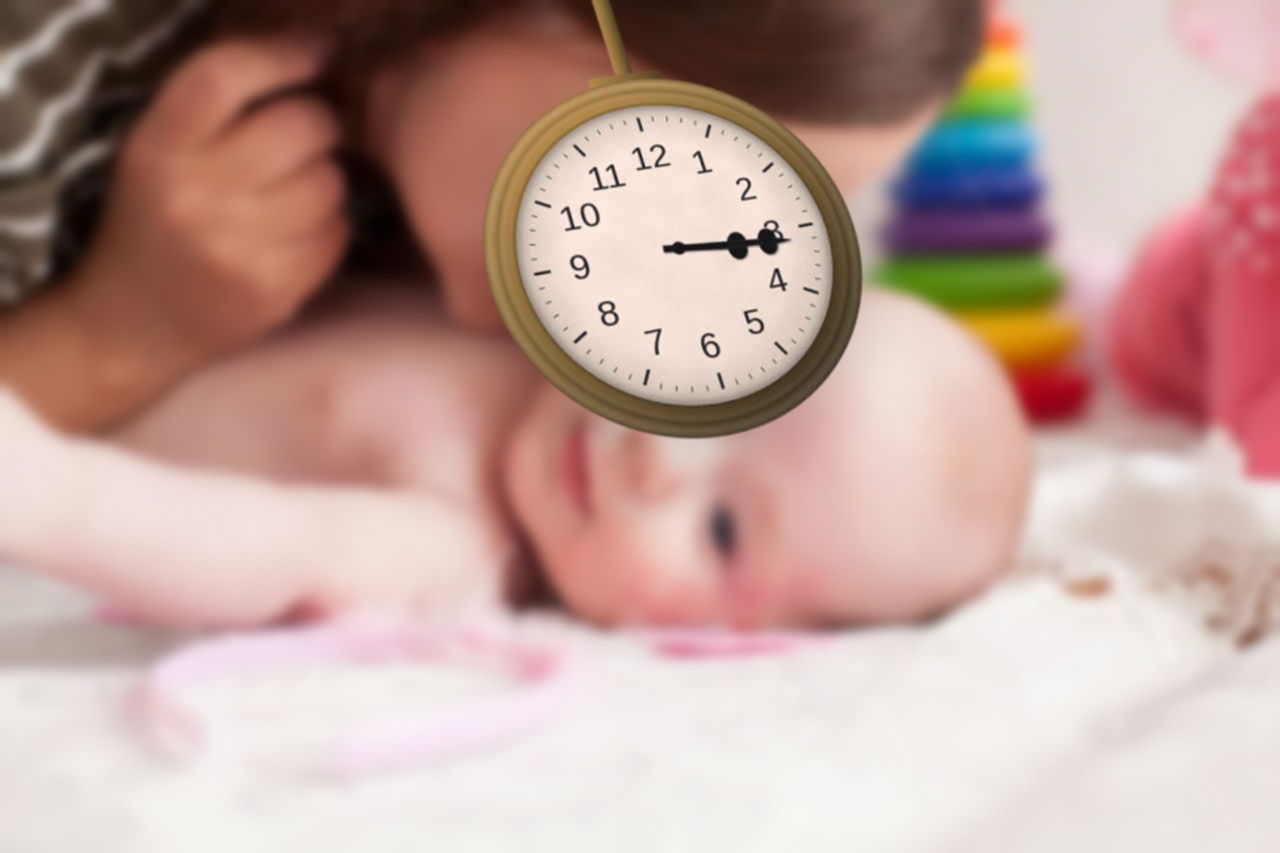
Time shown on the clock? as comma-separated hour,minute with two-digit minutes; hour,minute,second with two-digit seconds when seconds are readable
3,16
